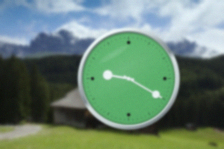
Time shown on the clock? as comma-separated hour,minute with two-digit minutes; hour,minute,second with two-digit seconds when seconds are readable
9,20
